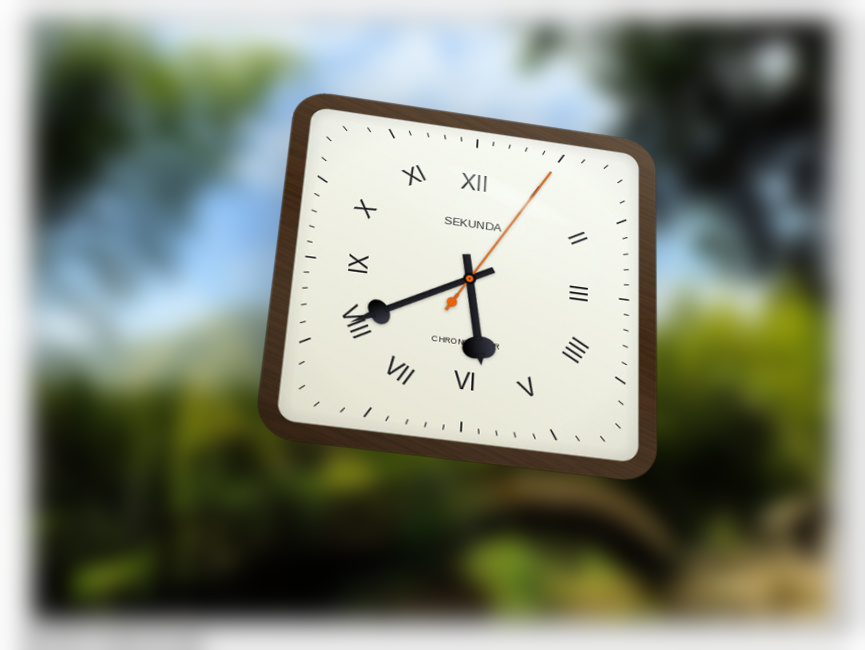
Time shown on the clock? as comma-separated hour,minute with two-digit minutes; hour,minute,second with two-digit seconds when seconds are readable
5,40,05
